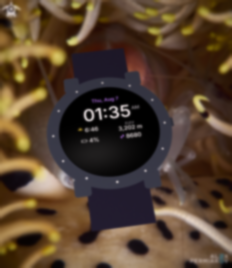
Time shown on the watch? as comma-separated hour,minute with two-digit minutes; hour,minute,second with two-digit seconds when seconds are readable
1,35
